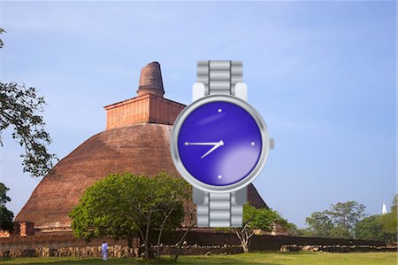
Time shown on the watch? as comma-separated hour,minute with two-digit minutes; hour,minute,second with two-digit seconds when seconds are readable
7,45
